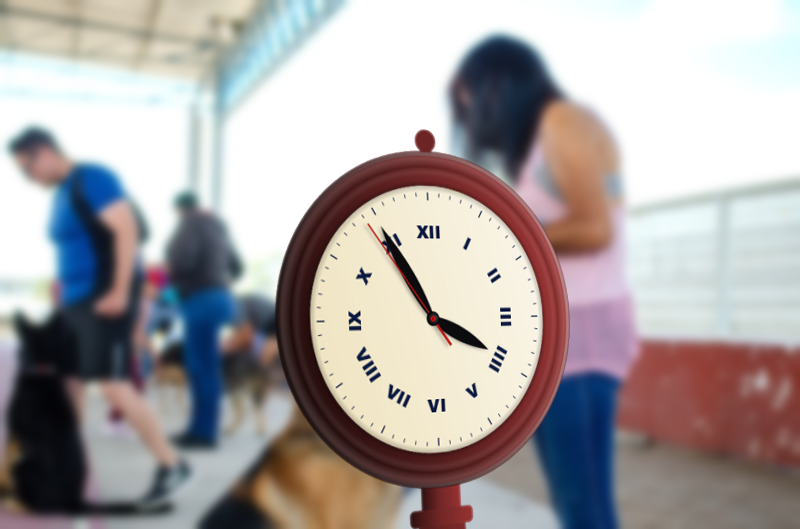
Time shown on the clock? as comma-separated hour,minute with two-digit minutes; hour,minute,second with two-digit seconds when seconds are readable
3,54,54
